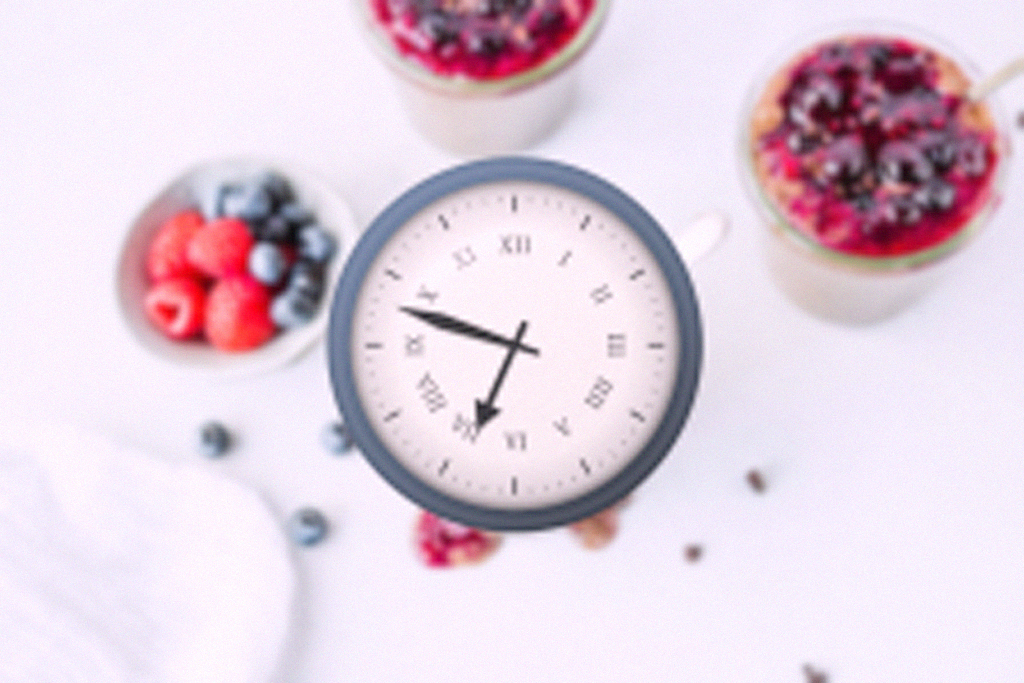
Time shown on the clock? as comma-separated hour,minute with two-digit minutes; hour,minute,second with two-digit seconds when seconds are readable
6,48
